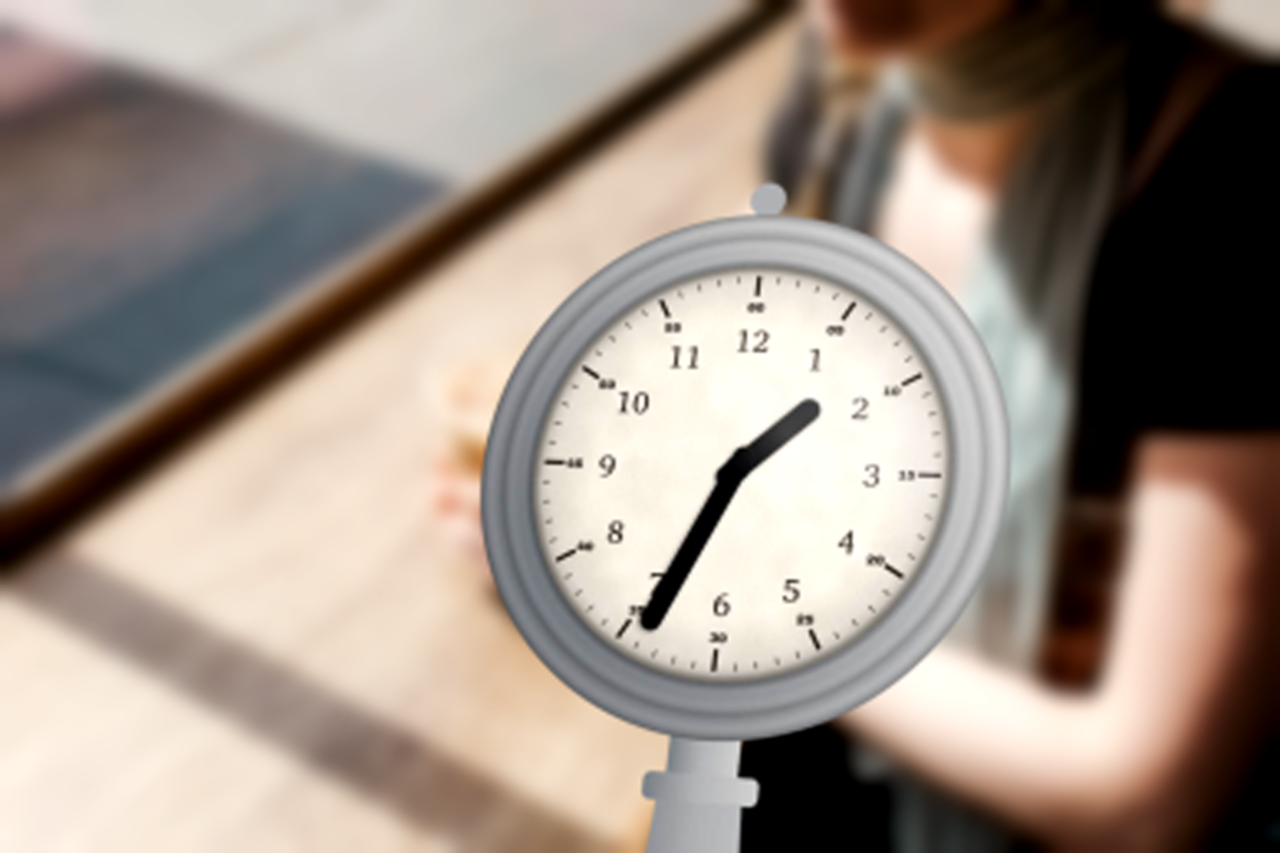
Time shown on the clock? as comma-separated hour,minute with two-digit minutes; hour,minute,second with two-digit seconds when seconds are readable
1,34
